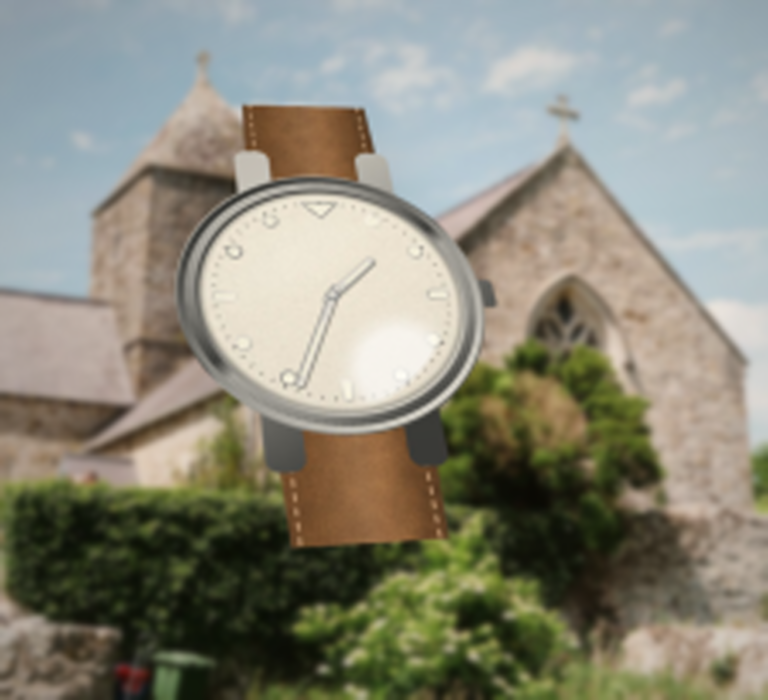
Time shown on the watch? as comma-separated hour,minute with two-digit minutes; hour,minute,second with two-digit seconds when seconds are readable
1,34
